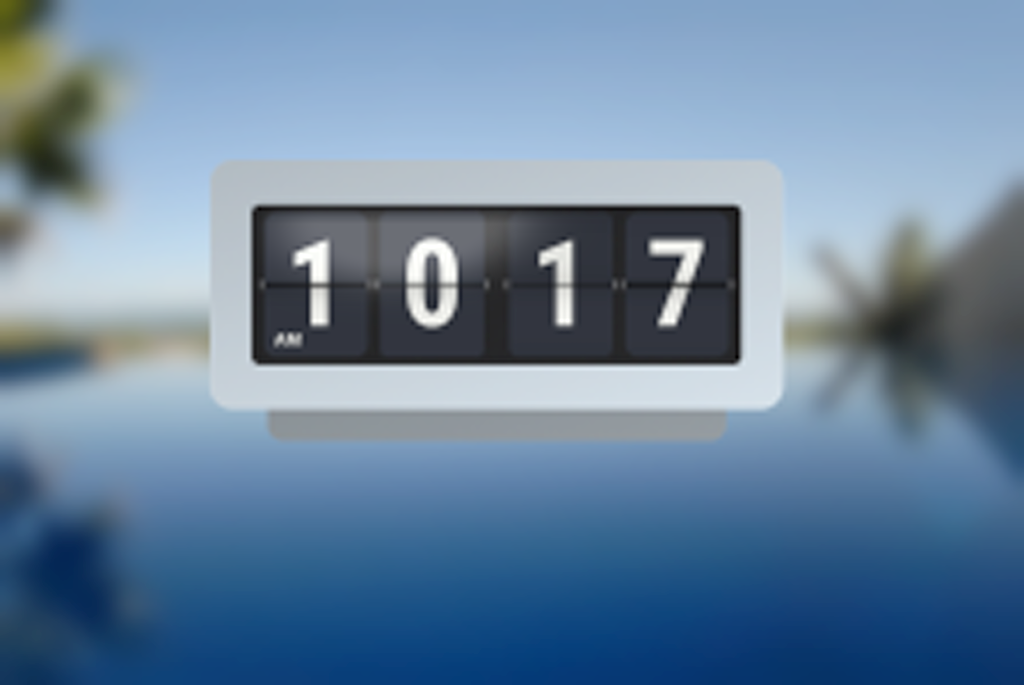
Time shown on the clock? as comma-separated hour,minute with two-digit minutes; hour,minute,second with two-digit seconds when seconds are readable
10,17
